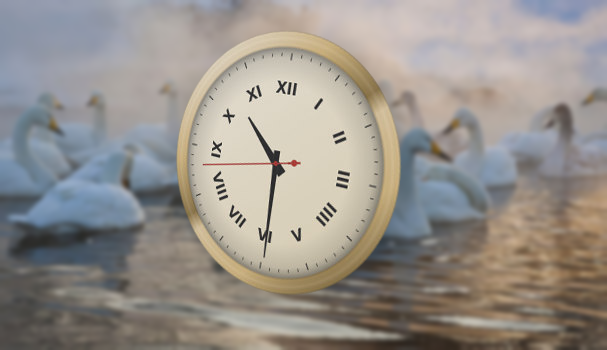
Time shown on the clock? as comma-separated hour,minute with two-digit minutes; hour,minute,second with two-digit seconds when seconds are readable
10,29,43
